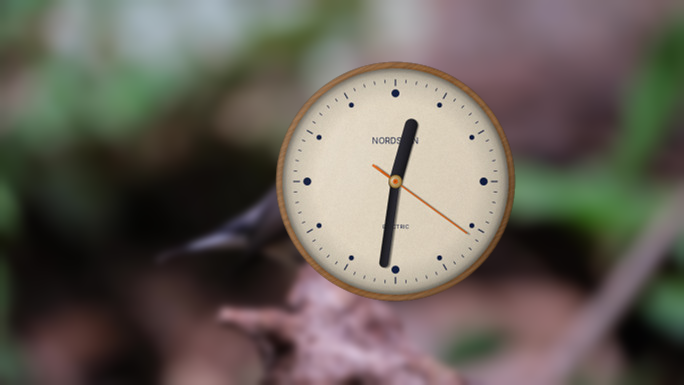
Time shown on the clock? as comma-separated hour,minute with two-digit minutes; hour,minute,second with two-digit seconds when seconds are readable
12,31,21
